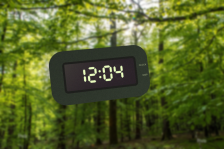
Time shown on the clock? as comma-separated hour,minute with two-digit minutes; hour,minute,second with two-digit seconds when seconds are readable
12,04
